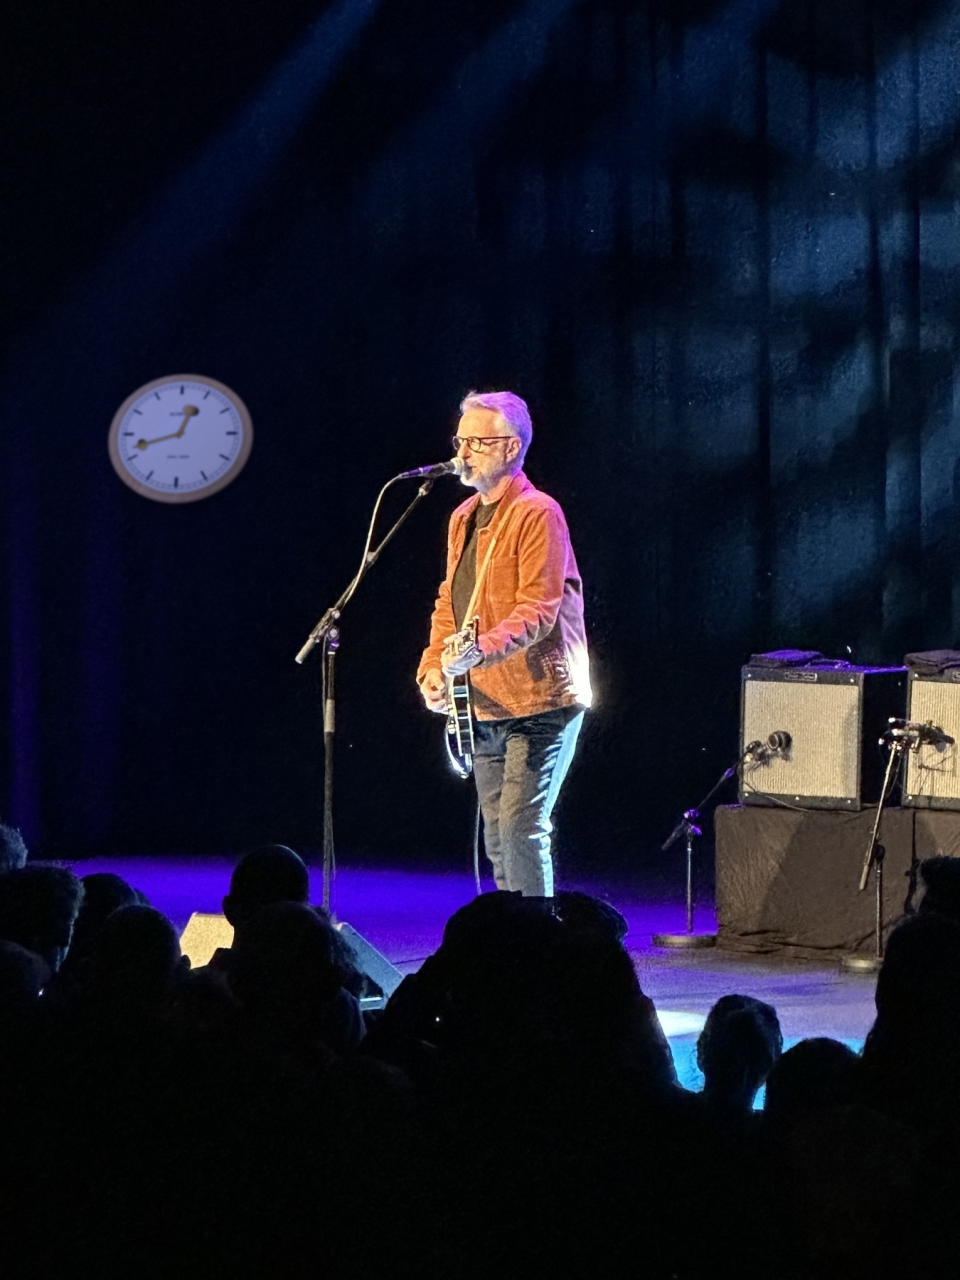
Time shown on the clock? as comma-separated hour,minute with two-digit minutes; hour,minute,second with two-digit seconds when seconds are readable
12,42
